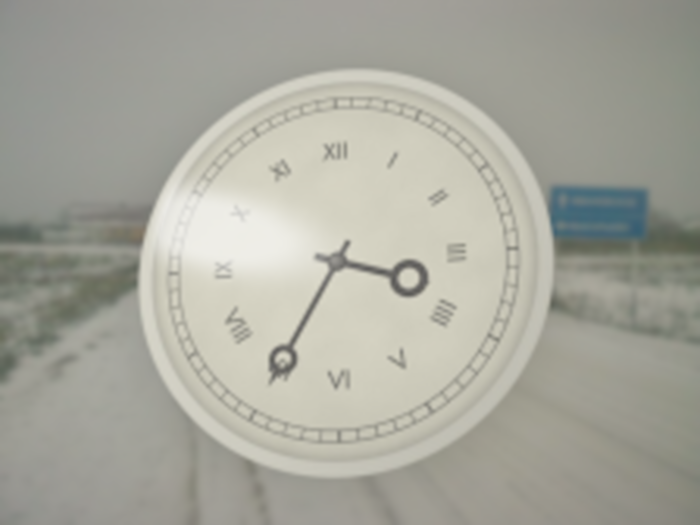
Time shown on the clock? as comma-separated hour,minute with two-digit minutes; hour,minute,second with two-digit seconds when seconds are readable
3,35
